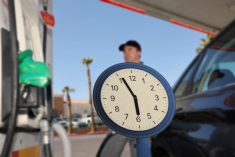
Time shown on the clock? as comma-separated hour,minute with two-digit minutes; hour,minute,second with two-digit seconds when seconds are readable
5,56
